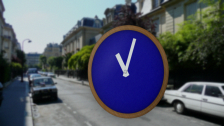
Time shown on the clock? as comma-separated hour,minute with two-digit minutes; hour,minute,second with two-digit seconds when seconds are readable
11,03
